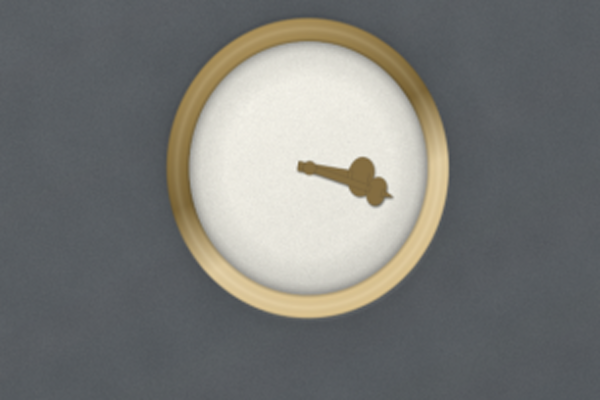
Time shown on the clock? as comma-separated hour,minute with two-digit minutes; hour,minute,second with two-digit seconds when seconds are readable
3,18
